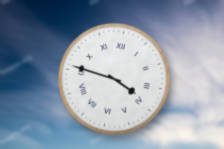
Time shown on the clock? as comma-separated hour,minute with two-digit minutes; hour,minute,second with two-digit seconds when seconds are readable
3,46
